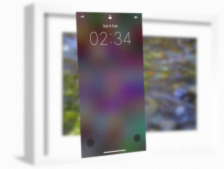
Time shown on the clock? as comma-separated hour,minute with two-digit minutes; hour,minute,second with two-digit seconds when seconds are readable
2,34
